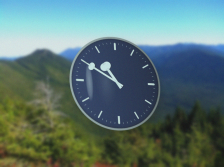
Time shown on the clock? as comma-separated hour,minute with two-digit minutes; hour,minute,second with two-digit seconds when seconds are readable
10,50
